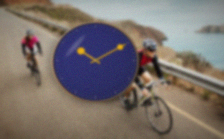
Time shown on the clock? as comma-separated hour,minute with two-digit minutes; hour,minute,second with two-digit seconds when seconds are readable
10,10
